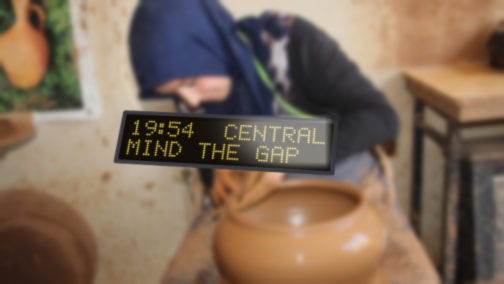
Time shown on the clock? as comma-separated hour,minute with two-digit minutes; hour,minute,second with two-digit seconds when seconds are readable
19,54
